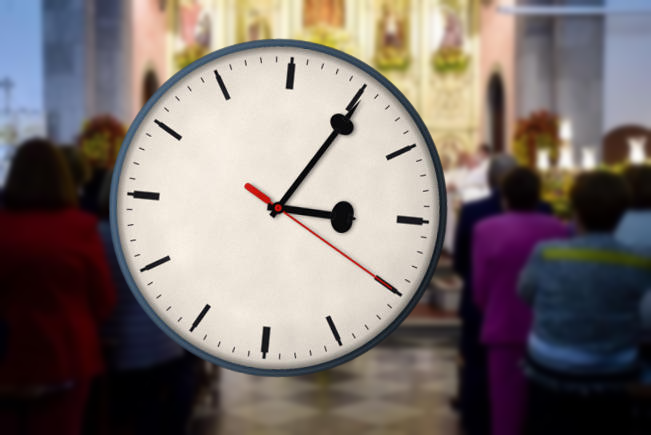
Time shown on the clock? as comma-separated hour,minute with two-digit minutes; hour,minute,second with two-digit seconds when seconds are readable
3,05,20
